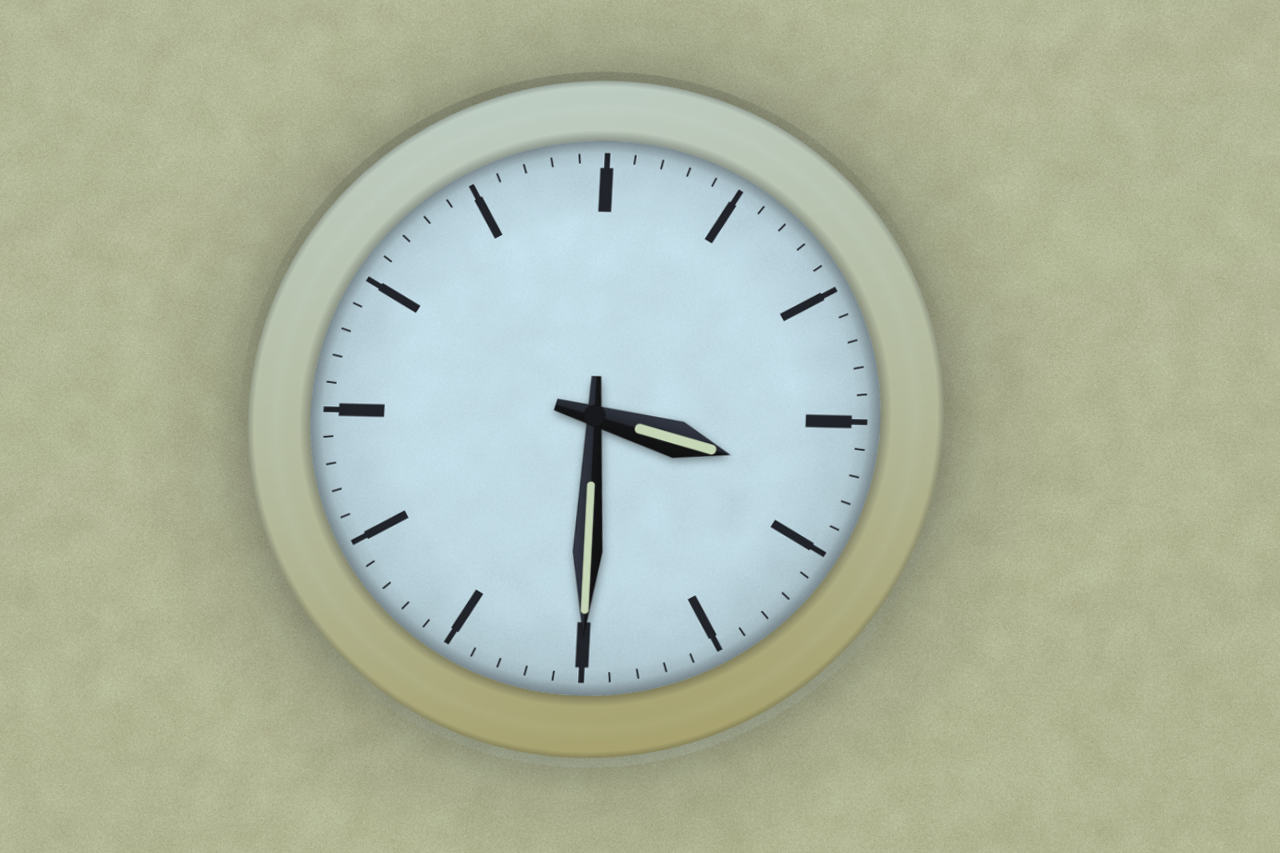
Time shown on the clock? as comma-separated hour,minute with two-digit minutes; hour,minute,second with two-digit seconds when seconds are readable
3,30
